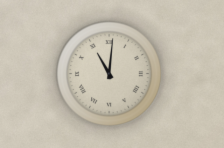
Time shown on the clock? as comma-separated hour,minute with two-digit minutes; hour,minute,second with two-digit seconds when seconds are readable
11,01
